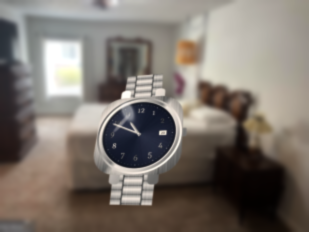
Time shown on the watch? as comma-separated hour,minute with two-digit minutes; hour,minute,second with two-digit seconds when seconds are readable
10,49
